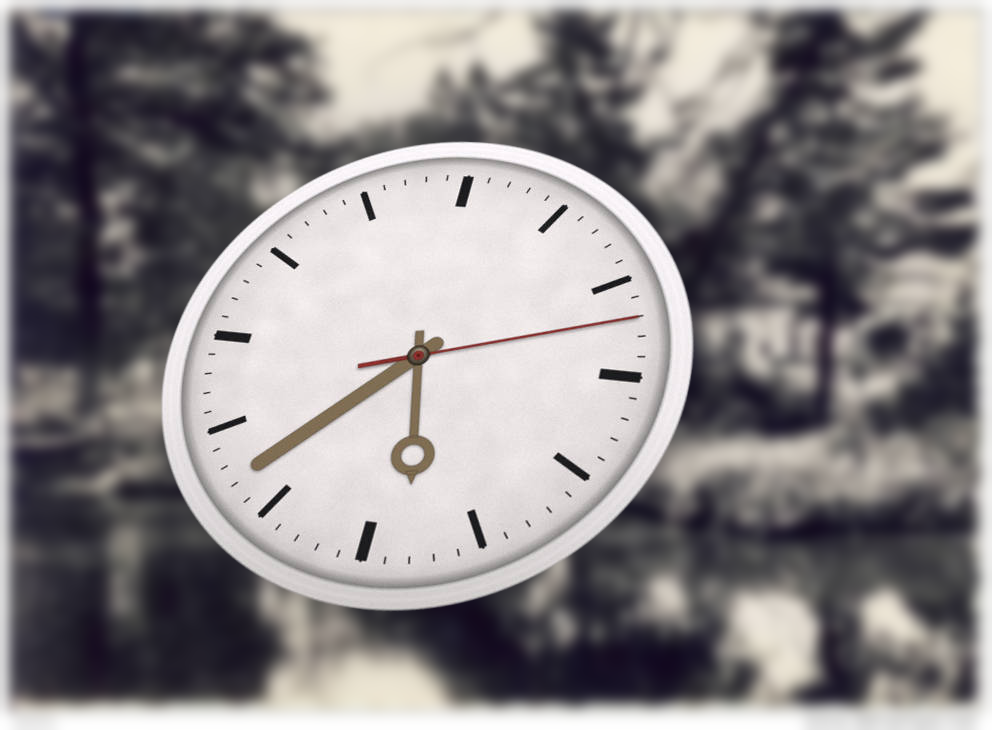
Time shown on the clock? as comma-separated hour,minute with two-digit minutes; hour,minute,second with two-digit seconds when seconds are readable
5,37,12
